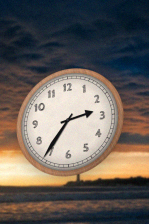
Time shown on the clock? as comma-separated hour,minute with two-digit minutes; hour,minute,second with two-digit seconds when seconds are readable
2,36
